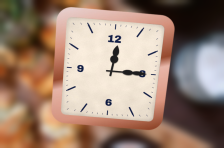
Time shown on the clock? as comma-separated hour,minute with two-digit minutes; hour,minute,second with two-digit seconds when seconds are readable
12,15
